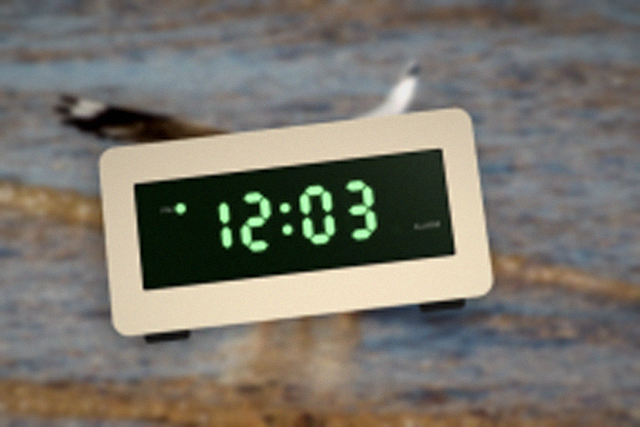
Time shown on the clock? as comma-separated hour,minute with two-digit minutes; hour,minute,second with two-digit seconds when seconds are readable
12,03
